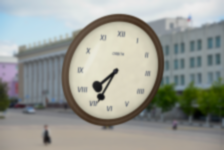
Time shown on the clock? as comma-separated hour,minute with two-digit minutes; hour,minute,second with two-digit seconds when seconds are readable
7,34
